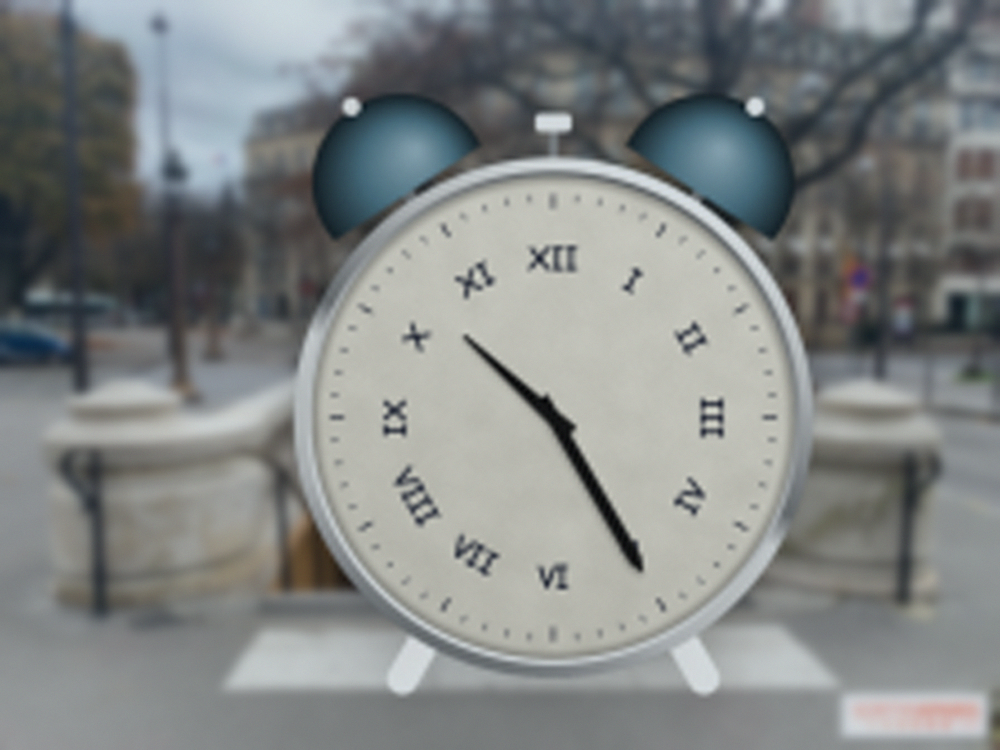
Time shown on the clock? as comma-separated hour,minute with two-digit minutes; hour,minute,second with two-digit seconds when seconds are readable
10,25
